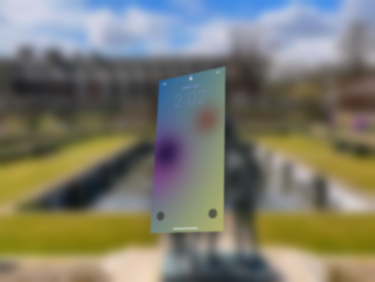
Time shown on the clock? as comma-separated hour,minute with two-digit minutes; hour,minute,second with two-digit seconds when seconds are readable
2,02
